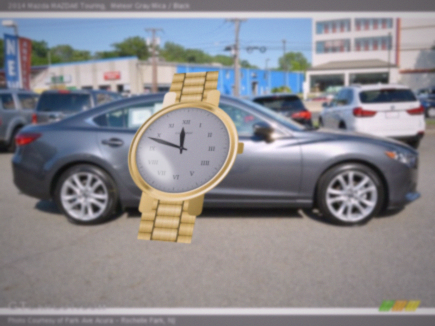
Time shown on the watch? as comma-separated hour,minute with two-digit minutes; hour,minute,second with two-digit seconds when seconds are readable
11,48
